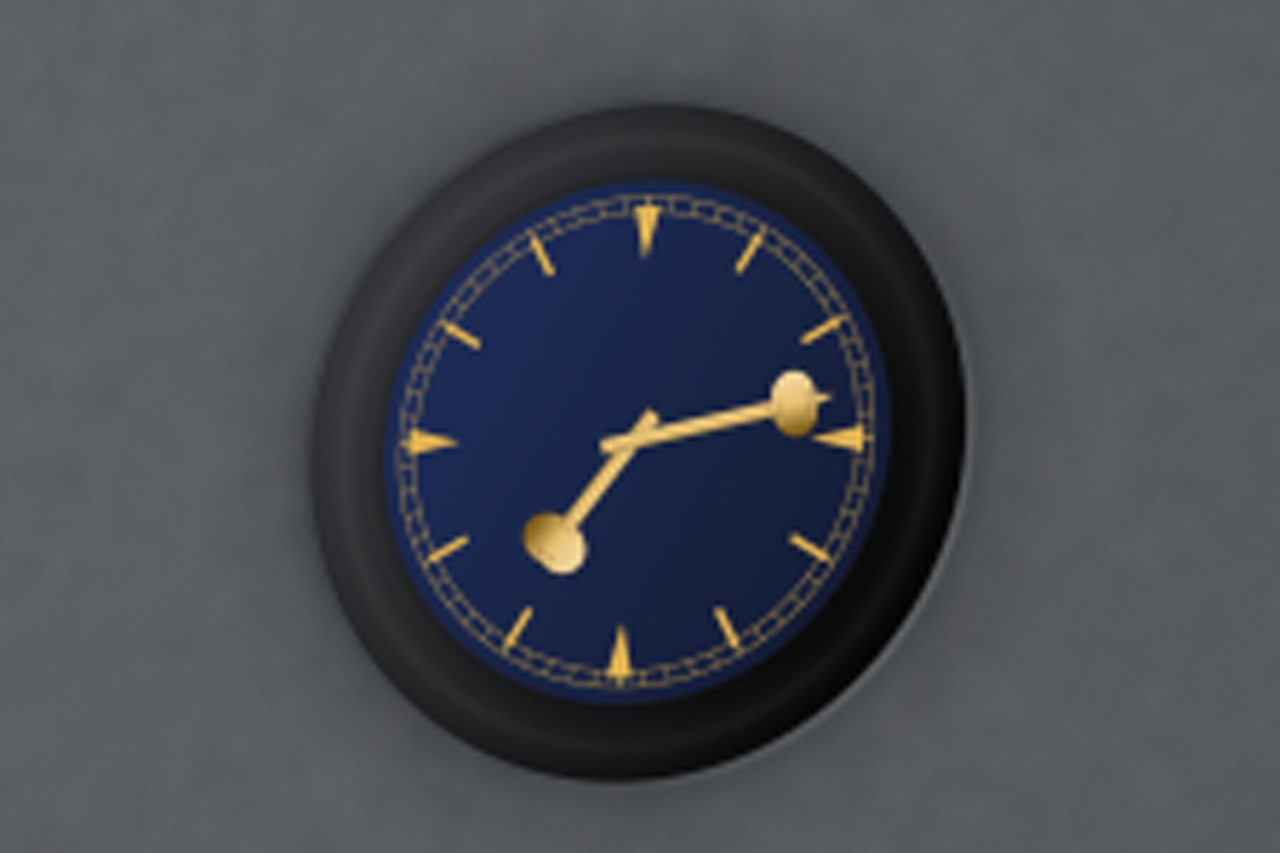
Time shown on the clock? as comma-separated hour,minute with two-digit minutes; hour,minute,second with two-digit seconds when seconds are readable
7,13
